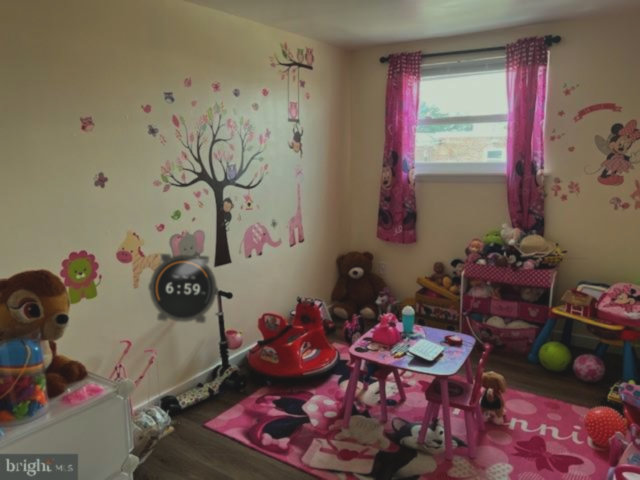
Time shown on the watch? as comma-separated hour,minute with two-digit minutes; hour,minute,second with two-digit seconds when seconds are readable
6,59
